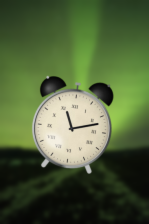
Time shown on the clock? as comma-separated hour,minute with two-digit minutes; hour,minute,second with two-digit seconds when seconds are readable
11,12
